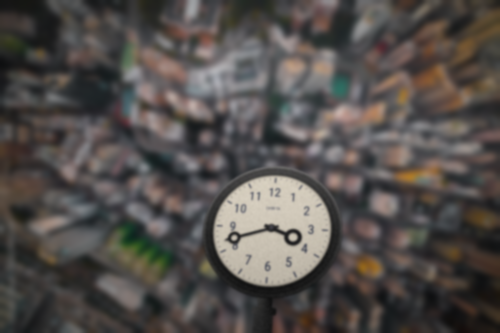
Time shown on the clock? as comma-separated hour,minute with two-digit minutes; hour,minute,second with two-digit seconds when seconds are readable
3,42
